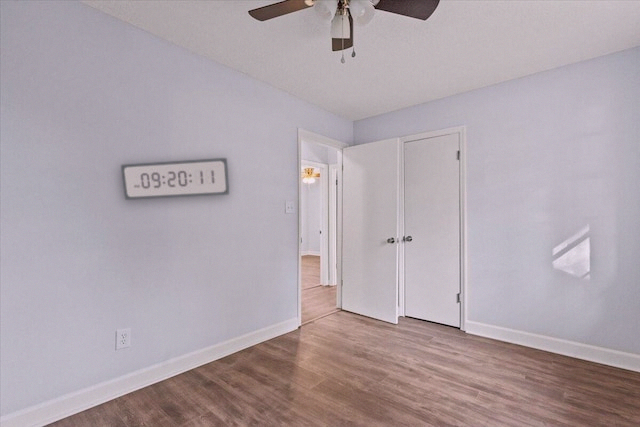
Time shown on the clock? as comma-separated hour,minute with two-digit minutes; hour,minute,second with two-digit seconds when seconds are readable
9,20,11
